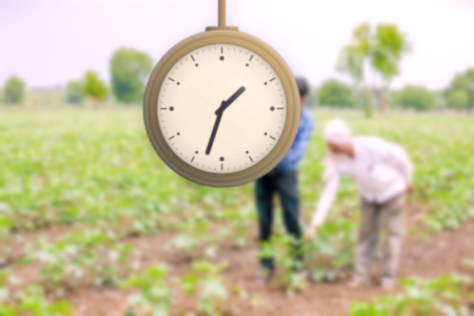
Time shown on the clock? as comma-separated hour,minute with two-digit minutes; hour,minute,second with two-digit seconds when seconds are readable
1,33
